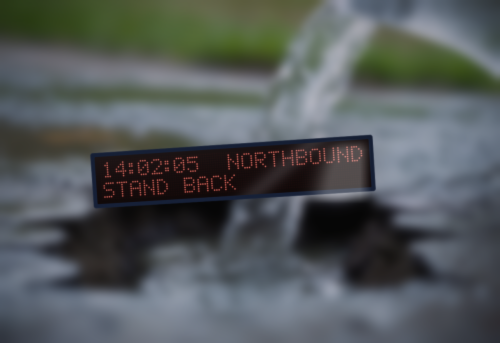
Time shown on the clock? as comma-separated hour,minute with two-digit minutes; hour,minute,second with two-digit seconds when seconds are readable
14,02,05
